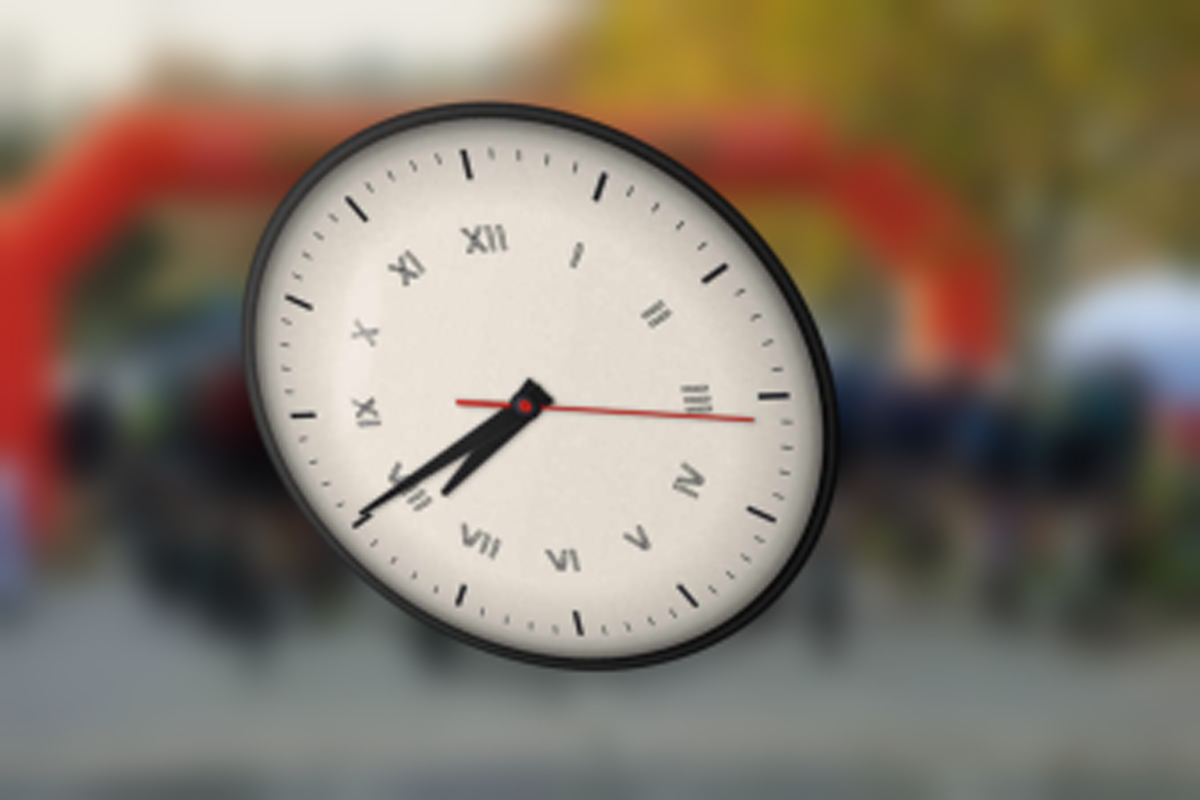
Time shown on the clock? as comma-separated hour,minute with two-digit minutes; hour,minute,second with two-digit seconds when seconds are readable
7,40,16
